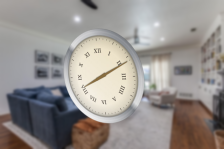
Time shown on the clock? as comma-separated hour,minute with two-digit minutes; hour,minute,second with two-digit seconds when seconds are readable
8,11
